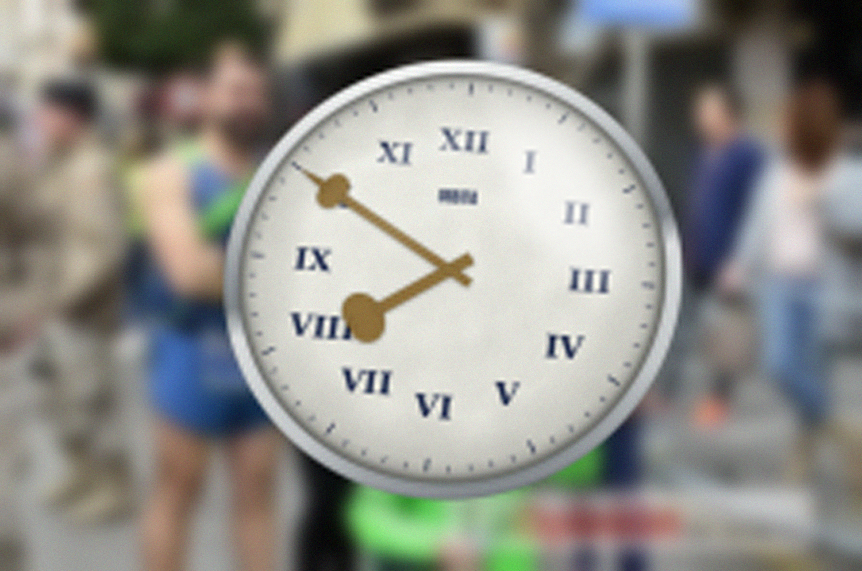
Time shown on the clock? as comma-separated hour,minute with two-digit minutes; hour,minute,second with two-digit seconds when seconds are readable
7,50
